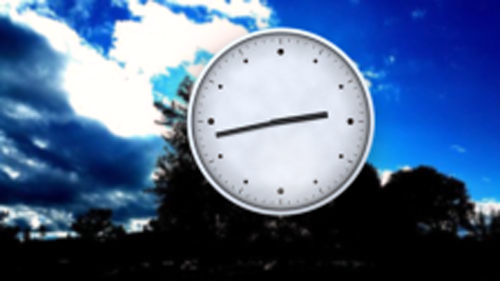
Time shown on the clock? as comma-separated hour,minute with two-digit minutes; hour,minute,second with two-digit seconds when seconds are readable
2,43
